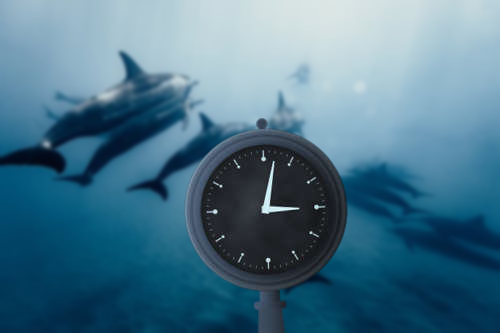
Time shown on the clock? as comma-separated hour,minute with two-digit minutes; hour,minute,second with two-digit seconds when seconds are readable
3,02
